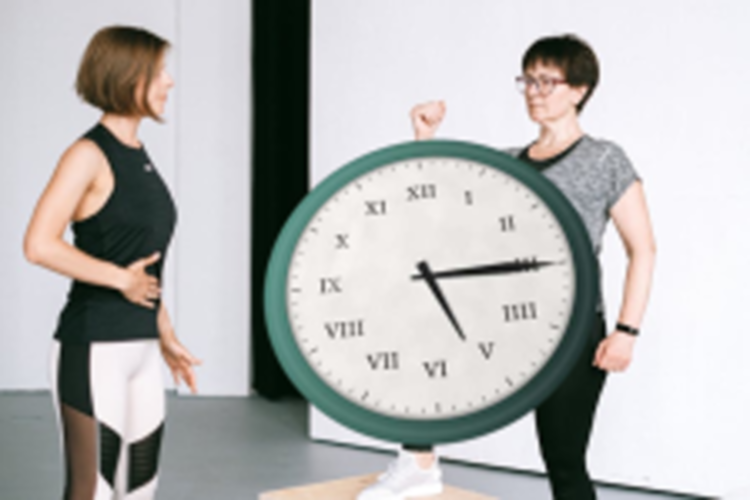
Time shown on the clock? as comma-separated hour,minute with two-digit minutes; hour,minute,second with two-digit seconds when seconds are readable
5,15
